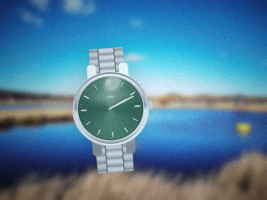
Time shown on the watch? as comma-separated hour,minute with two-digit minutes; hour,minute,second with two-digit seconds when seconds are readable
2,11
